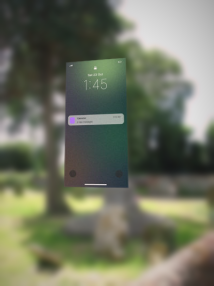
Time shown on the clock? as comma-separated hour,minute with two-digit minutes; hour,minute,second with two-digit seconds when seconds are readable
1,45
